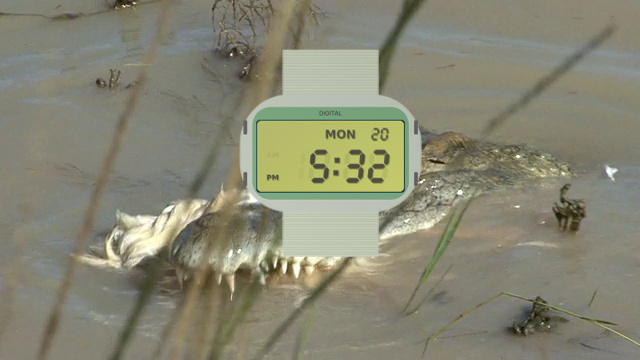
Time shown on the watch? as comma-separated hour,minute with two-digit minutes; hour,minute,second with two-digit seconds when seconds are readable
5,32
